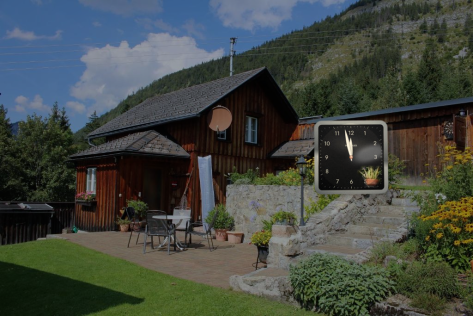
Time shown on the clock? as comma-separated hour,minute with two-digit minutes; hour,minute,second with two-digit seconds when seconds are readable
11,58
